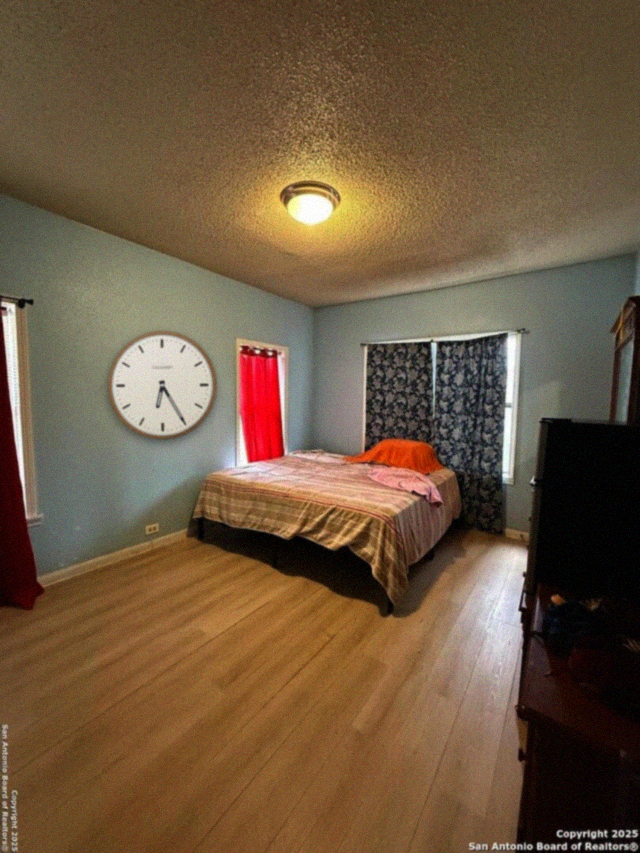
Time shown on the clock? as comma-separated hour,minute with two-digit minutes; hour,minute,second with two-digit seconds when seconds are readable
6,25
